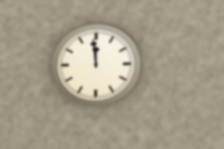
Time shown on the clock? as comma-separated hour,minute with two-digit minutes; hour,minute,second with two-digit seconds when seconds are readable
11,59
